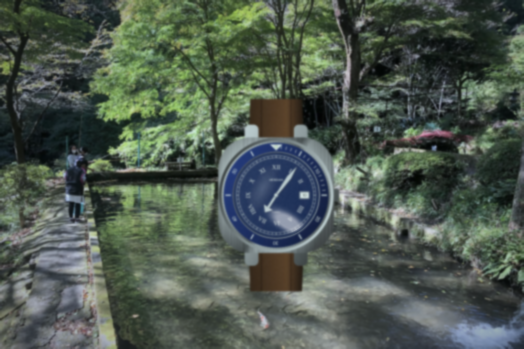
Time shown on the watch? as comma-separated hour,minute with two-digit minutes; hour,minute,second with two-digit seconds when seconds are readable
7,06
